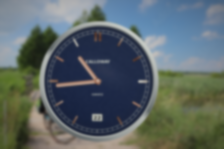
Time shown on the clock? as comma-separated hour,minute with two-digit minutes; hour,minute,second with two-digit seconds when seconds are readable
10,44
